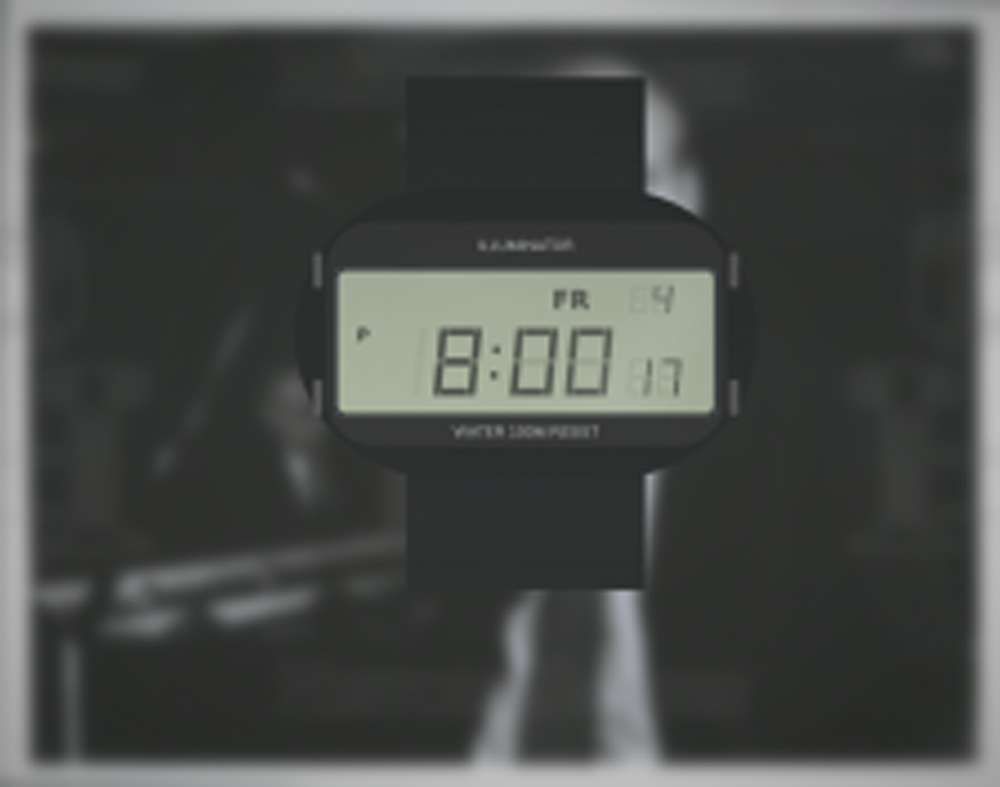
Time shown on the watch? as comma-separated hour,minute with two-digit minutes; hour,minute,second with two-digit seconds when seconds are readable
8,00,17
